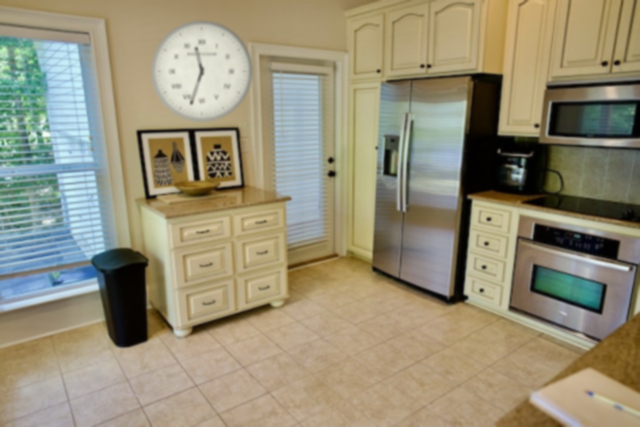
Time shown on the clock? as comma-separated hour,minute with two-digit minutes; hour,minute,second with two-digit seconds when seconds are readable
11,33
